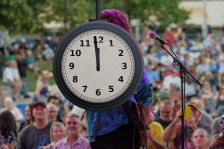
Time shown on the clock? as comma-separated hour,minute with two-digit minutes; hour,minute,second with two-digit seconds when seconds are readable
11,59
